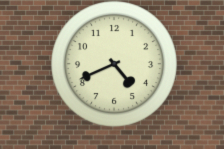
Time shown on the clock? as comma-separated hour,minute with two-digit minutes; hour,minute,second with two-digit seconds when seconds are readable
4,41
